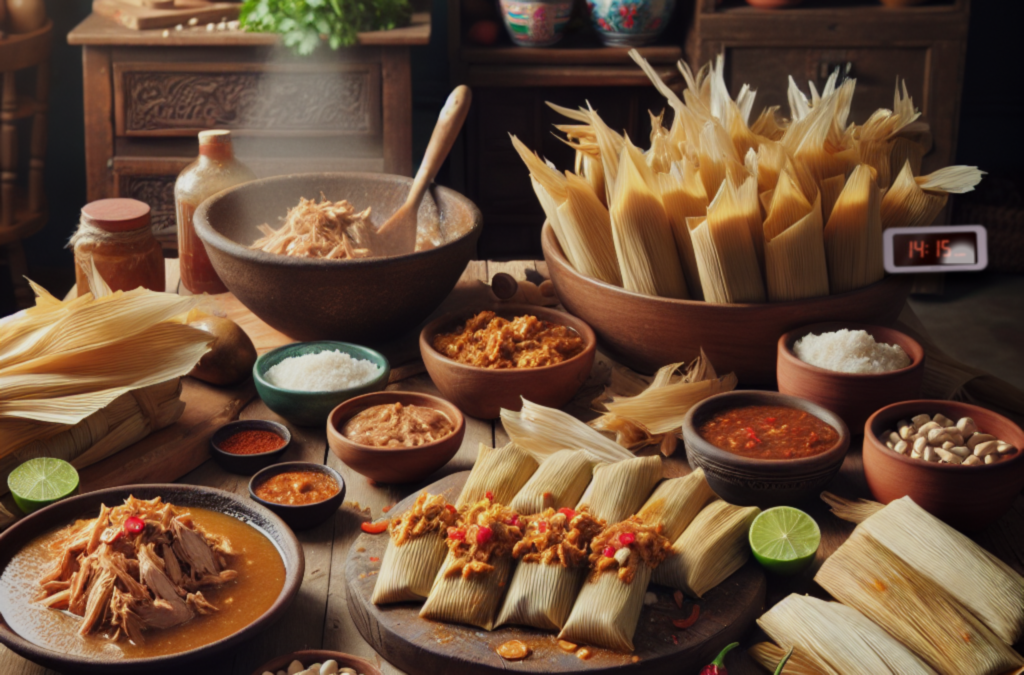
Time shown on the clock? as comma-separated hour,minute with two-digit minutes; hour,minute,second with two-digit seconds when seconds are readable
14,15
